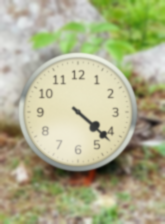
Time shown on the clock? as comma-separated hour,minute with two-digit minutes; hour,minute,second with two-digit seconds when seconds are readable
4,22
